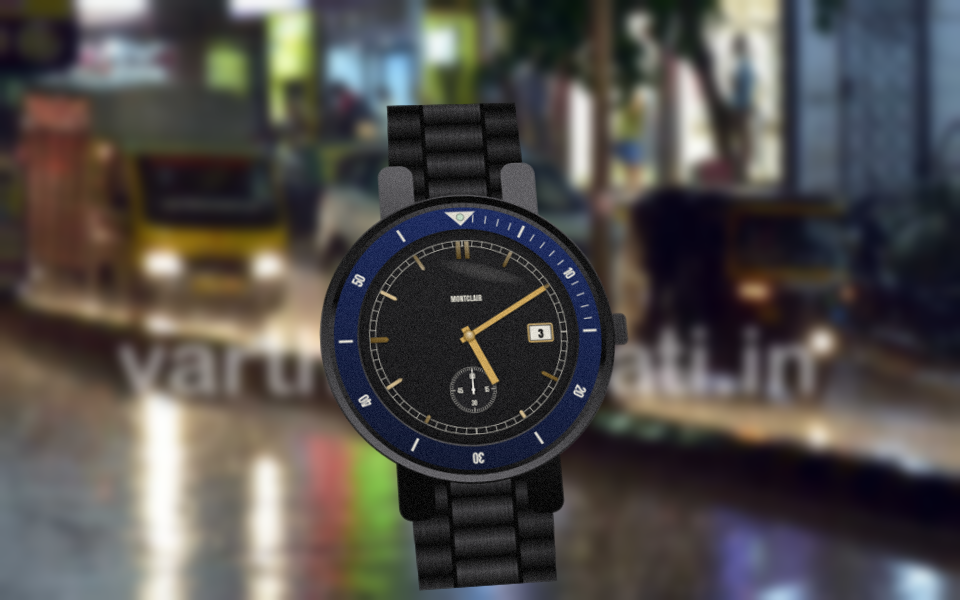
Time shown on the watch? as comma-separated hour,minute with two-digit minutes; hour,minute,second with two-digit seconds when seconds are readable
5,10
